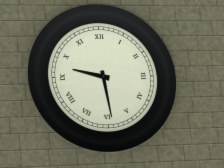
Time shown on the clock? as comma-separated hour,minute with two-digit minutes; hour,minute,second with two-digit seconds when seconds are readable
9,29
